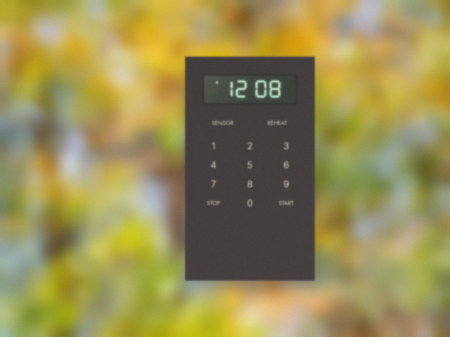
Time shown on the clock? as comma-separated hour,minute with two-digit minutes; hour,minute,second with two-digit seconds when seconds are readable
12,08
